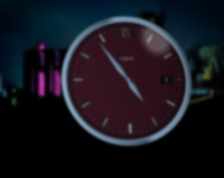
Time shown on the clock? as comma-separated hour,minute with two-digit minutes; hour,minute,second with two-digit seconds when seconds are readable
4,54
